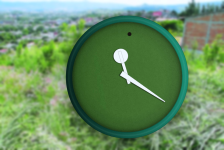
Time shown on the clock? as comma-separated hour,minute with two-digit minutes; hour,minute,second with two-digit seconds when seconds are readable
11,20
